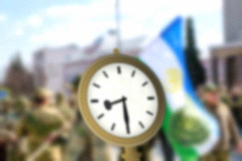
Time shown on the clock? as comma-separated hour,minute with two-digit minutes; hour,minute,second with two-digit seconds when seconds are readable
8,30
